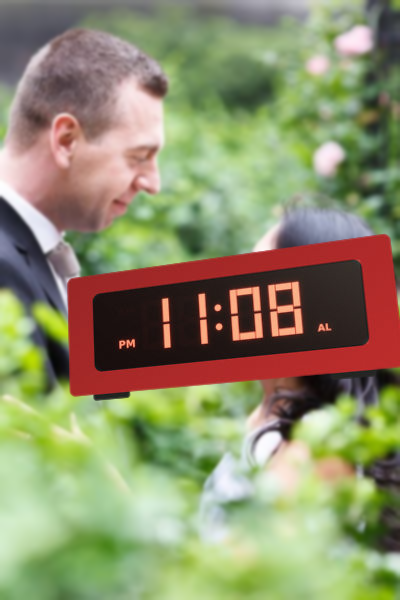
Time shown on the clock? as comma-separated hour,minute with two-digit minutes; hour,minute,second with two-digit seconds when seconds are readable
11,08
